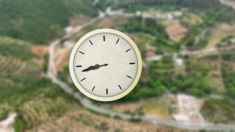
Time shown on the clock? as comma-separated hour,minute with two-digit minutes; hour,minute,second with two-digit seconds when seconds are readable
8,43
